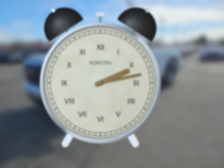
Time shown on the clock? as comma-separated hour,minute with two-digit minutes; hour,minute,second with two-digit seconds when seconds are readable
2,13
